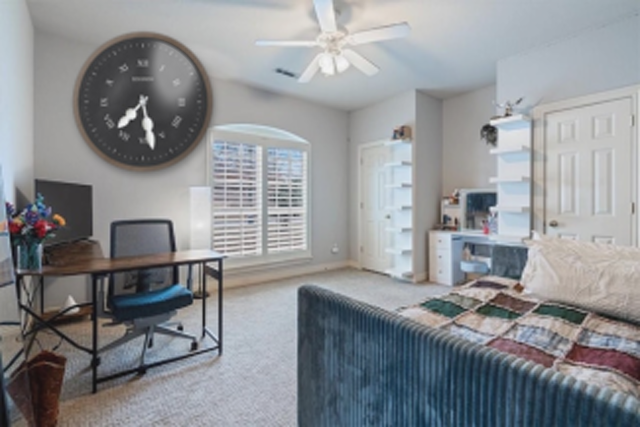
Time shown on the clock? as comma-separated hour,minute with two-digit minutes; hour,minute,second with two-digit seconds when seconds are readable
7,28
